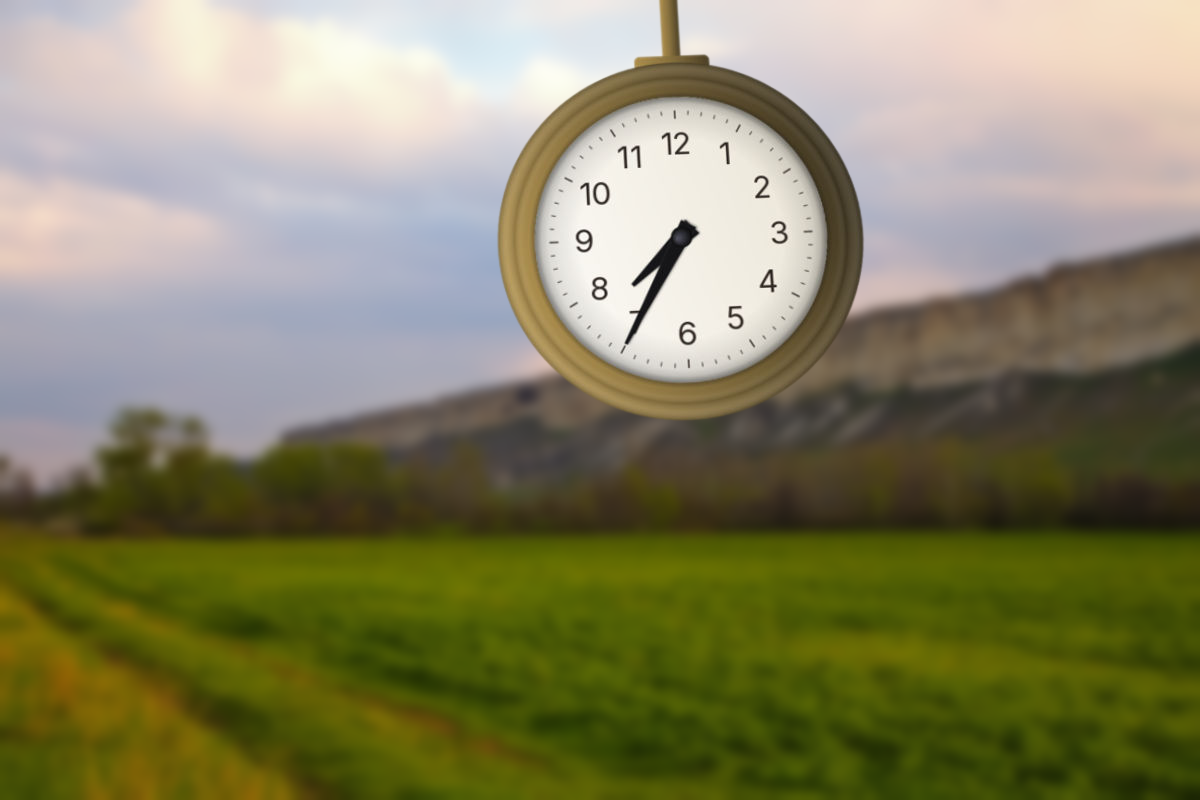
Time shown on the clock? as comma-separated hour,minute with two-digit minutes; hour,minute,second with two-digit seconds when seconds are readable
7,35
